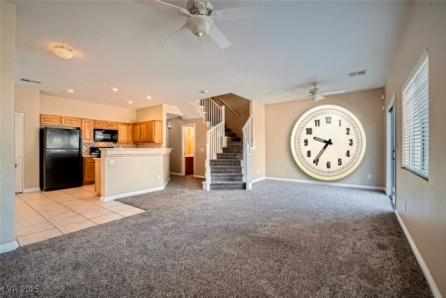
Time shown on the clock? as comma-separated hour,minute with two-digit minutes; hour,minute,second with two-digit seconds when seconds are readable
9,36
